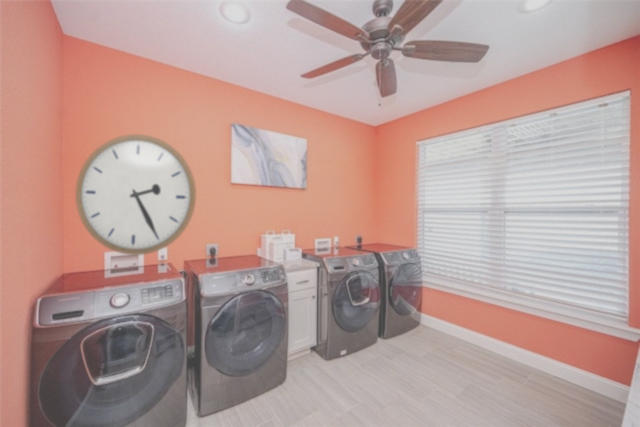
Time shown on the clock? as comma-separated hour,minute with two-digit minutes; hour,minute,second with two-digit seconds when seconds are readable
2,25
